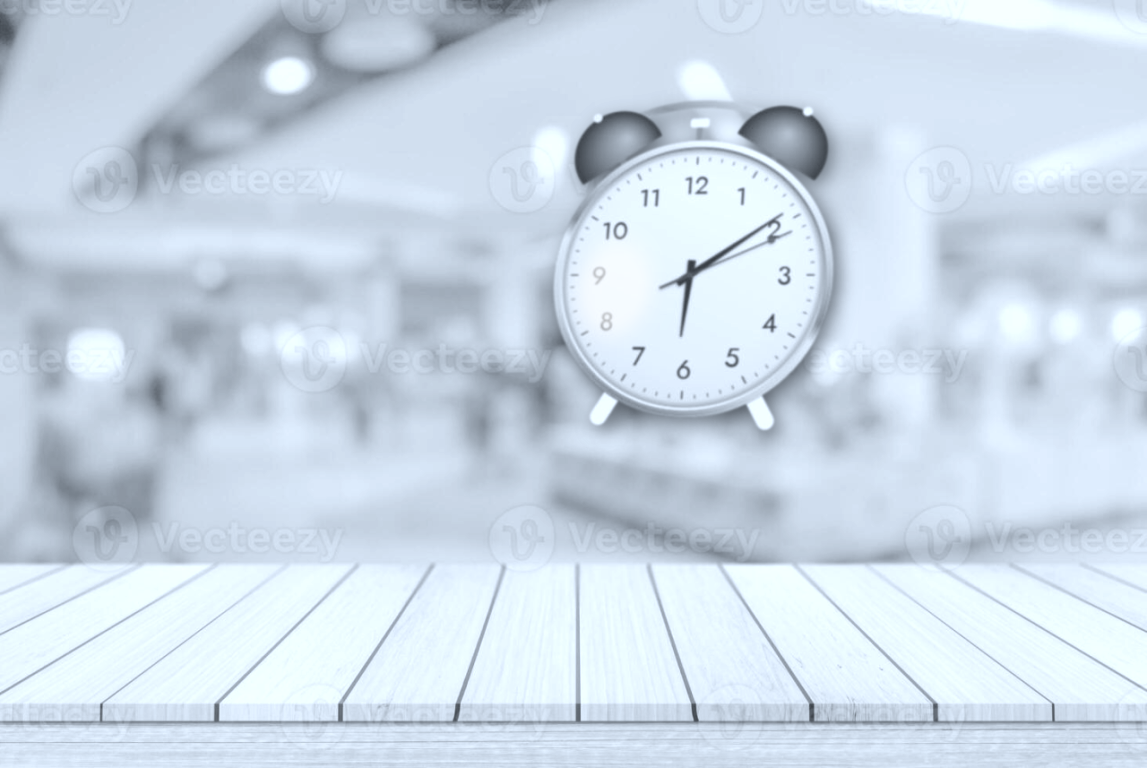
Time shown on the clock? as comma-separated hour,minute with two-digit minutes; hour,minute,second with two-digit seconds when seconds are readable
6,09,11
